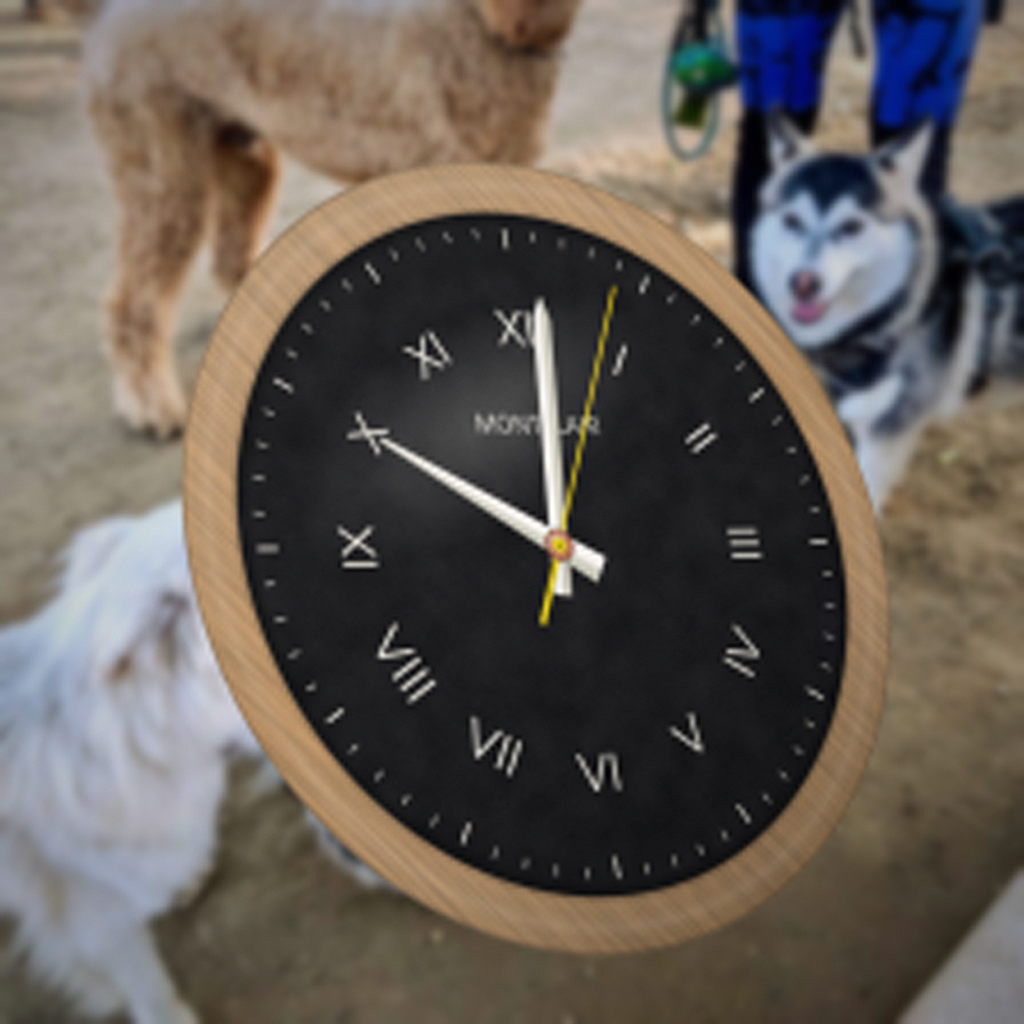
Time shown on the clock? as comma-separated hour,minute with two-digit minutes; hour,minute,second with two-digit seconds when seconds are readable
10,01,04
